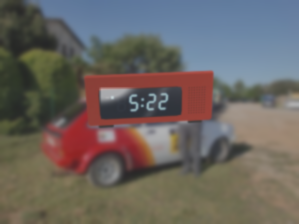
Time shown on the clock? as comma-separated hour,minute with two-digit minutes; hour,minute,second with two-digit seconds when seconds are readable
5,22
